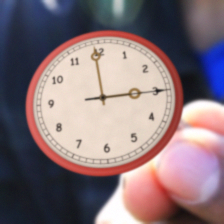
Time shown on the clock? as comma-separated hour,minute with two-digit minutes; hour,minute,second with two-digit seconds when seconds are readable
2,59,15
